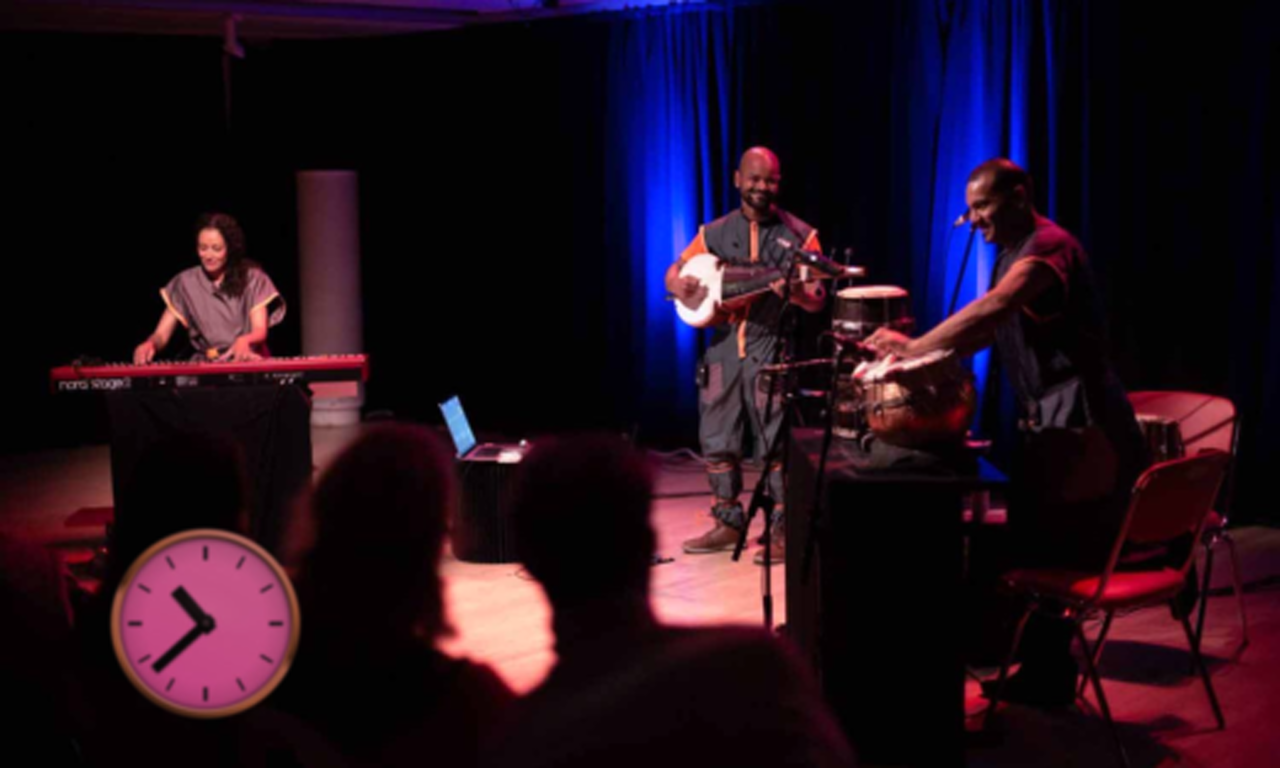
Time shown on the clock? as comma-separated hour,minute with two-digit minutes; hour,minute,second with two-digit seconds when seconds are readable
10,38
